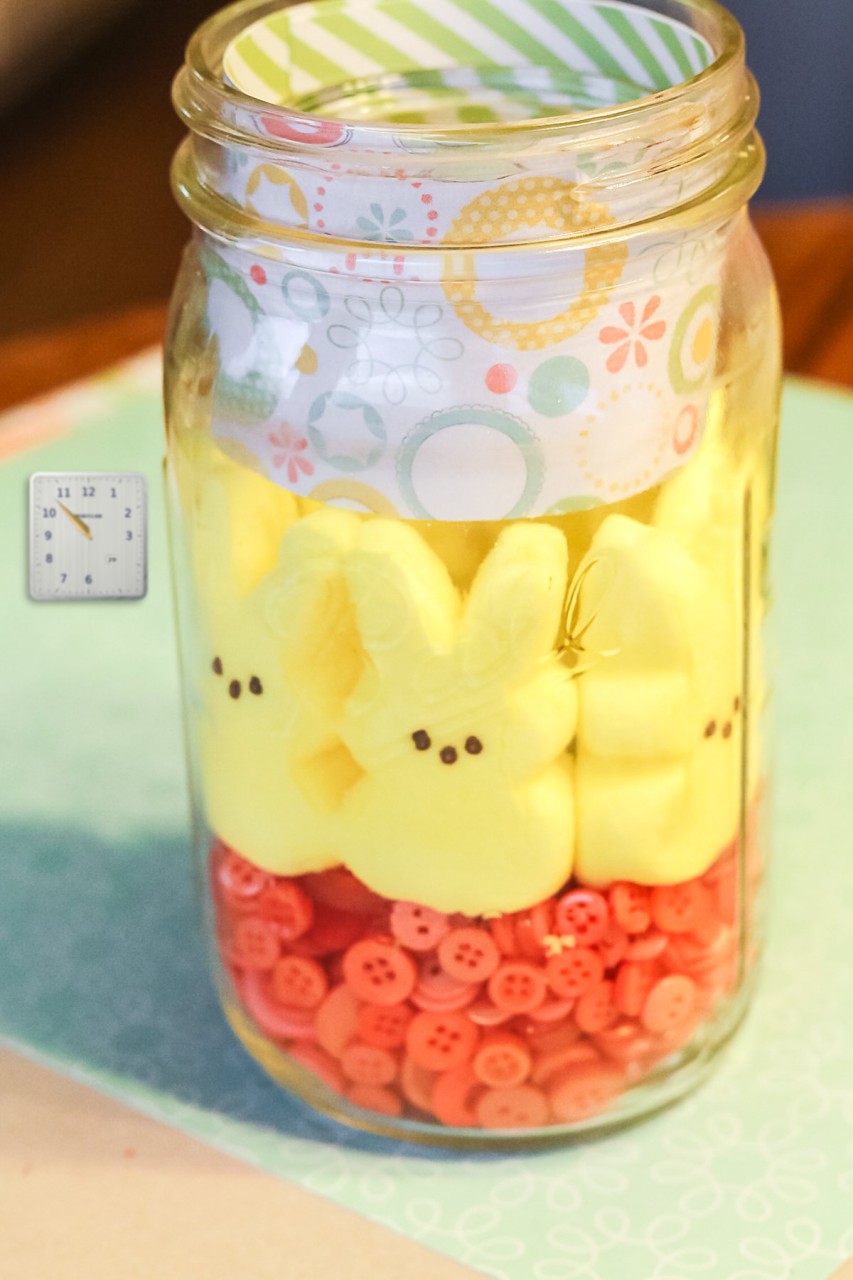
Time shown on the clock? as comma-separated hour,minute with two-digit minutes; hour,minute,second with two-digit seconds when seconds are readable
10,53
